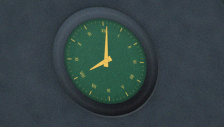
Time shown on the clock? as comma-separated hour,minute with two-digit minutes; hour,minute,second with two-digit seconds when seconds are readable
8,01
